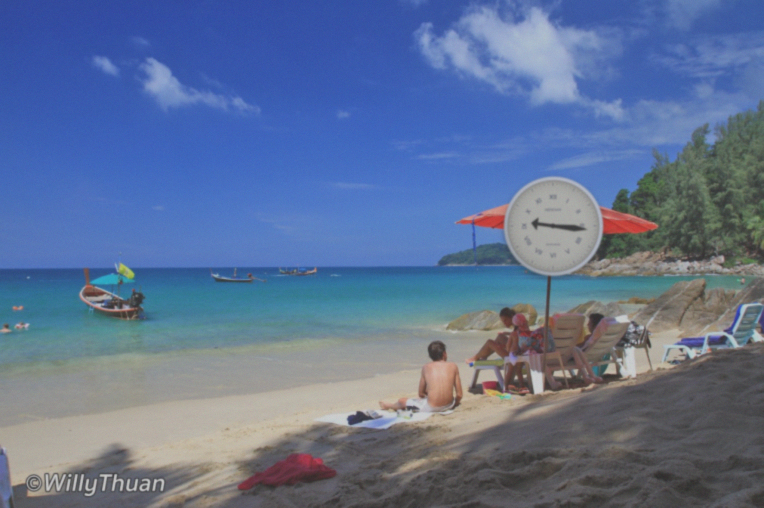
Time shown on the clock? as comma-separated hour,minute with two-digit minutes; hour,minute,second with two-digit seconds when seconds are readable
9,16
